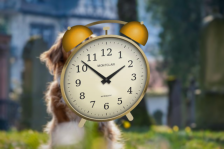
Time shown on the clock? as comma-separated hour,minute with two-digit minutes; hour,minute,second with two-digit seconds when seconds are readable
1,52
